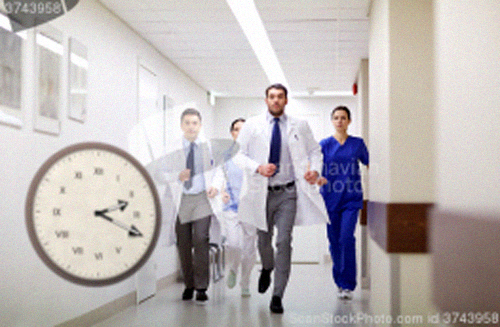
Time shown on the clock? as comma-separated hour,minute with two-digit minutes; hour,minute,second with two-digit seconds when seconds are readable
2,19
